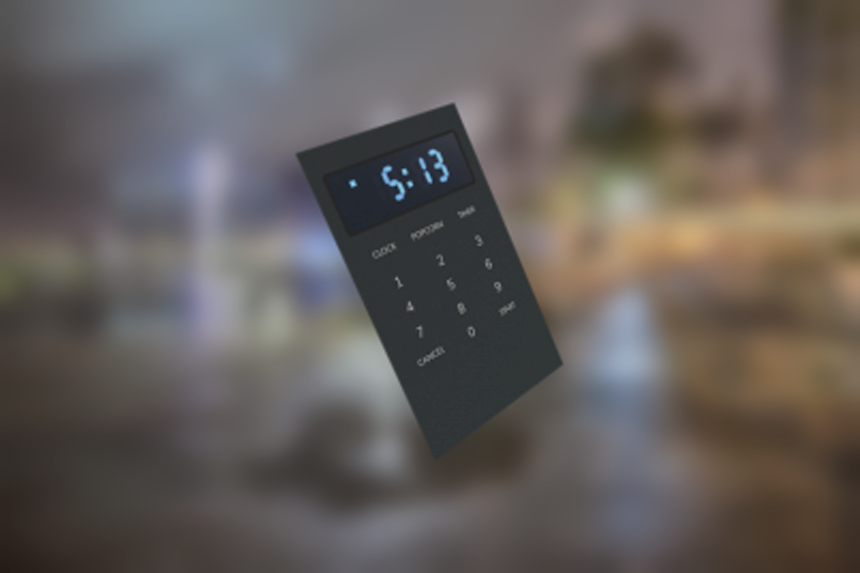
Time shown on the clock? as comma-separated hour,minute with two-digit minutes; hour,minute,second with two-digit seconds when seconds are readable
5,13
